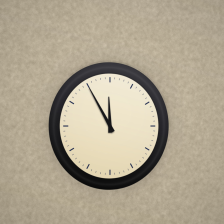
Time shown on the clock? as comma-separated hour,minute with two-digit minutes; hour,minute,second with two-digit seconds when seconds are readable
11,55
